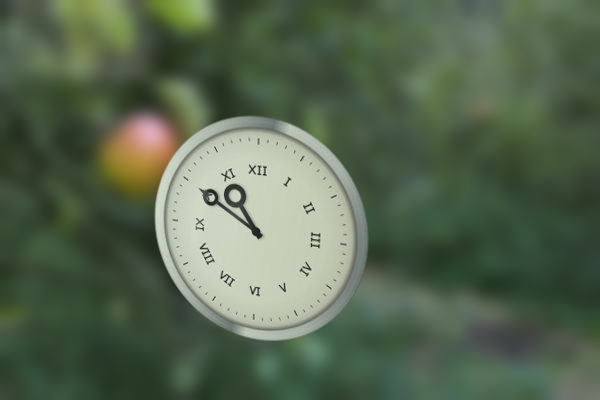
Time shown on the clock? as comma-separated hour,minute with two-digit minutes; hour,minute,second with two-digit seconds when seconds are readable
10,50
